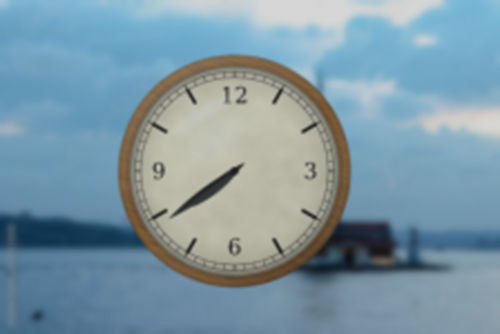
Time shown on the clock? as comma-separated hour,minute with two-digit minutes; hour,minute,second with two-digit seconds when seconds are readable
7,39
